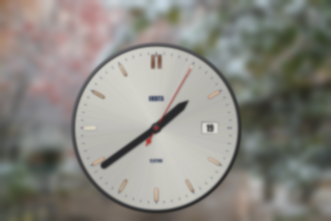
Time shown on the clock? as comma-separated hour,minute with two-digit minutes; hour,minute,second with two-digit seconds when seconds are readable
1,39,05
